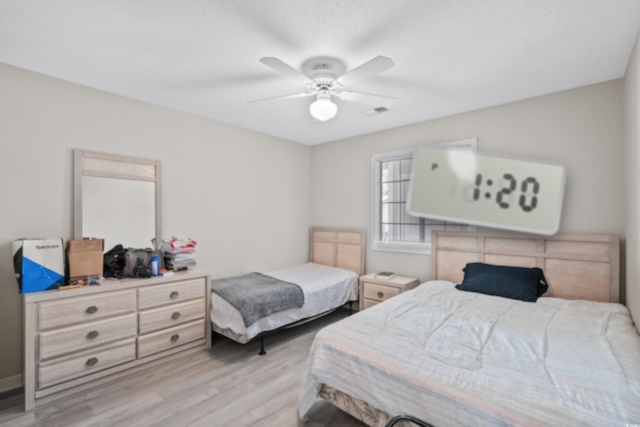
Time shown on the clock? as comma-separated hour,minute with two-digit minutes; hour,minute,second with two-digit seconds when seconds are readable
1,20
